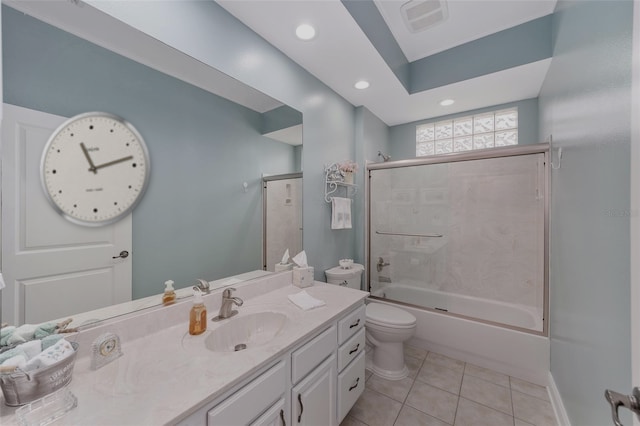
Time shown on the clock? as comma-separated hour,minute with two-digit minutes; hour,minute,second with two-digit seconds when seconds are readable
11,13
